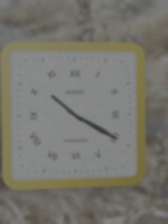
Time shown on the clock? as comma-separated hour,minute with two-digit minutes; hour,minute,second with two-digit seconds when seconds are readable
10,20
